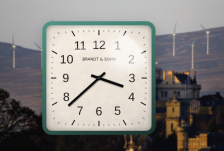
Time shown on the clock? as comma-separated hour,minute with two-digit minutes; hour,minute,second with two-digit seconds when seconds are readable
3,38
